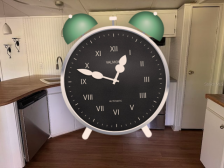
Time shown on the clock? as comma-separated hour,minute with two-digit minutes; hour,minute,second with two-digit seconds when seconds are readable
12,48
